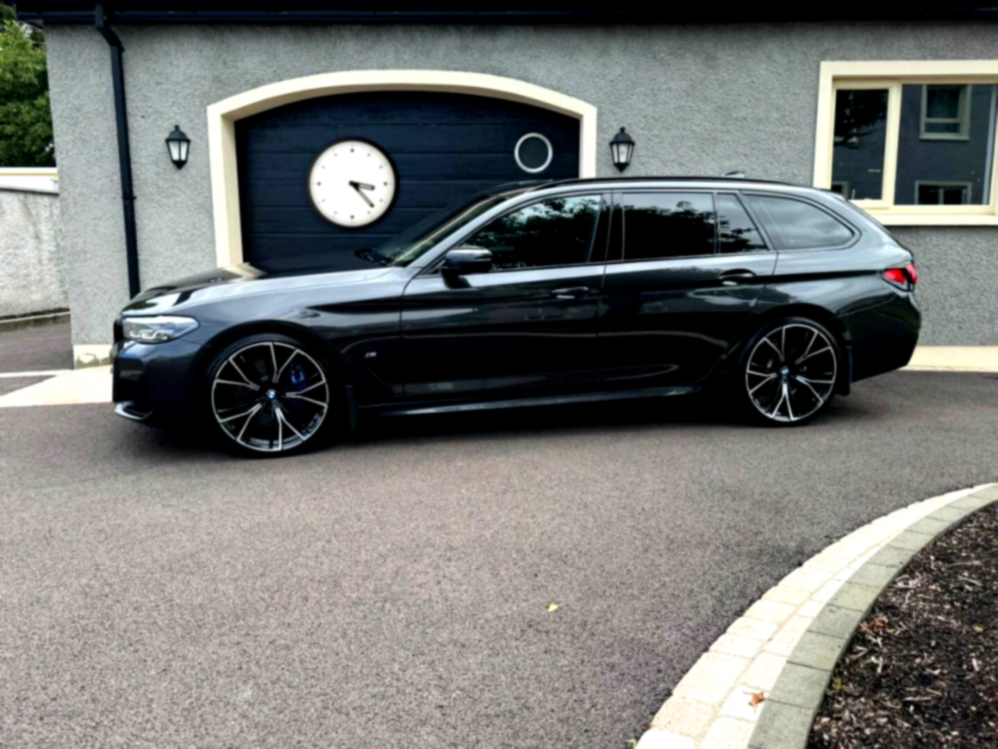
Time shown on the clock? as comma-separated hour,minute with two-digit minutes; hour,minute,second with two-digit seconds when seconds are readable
3,23
